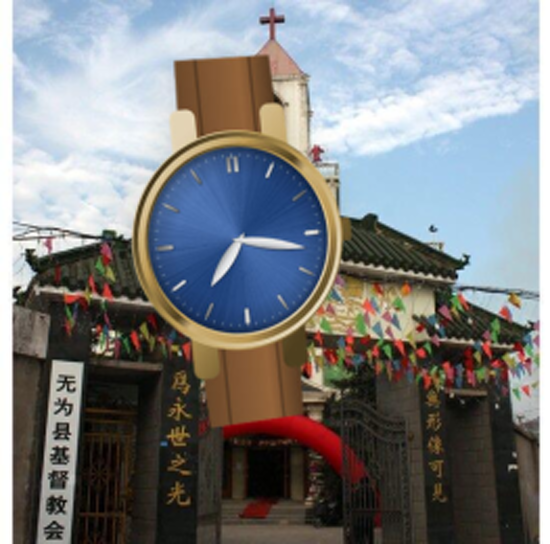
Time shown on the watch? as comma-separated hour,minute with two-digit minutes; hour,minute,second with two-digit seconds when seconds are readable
7,17
